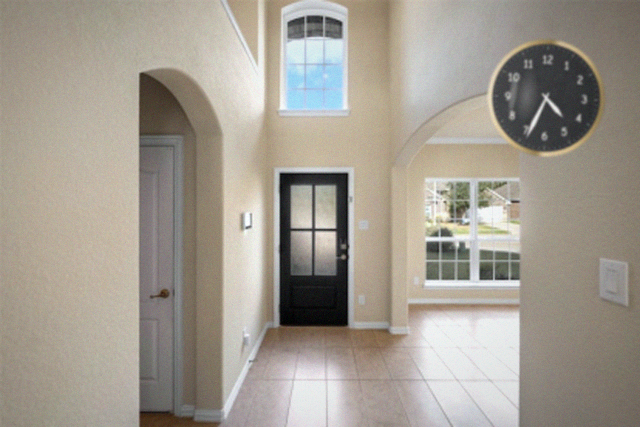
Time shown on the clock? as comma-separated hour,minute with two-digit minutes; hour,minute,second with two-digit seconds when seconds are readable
4,34
